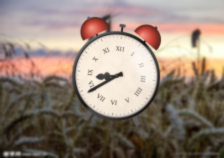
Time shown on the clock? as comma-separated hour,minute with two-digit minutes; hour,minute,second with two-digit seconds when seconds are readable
8,39
